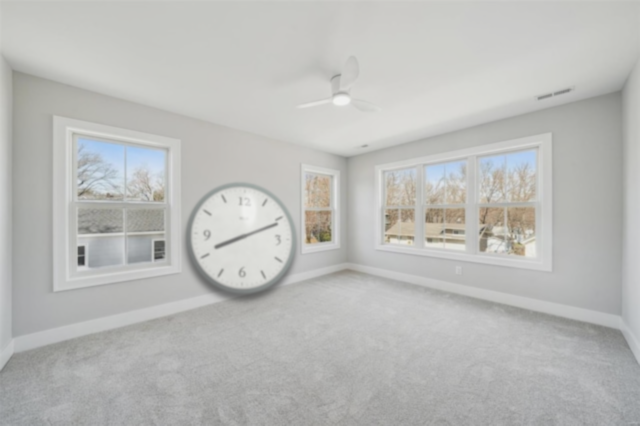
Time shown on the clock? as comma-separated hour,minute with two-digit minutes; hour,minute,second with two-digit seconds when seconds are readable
8,11
